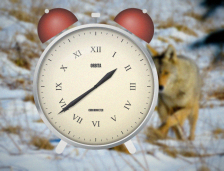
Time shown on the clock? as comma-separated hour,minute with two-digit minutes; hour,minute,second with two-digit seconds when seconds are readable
1,39
